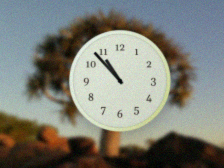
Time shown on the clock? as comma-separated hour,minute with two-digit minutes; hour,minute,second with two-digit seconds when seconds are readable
10,53
